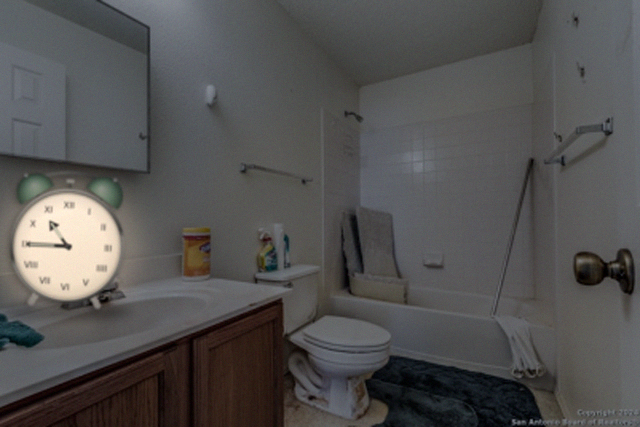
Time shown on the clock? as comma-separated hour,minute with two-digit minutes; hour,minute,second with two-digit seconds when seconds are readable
10,45
